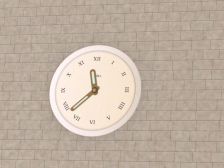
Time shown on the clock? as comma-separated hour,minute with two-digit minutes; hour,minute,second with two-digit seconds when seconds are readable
11,38
